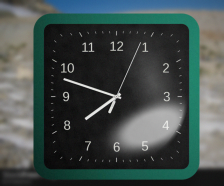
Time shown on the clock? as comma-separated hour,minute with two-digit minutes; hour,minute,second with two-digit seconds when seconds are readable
7,48,04
